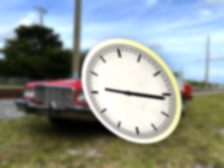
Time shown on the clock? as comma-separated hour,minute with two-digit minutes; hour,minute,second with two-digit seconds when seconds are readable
9,16
